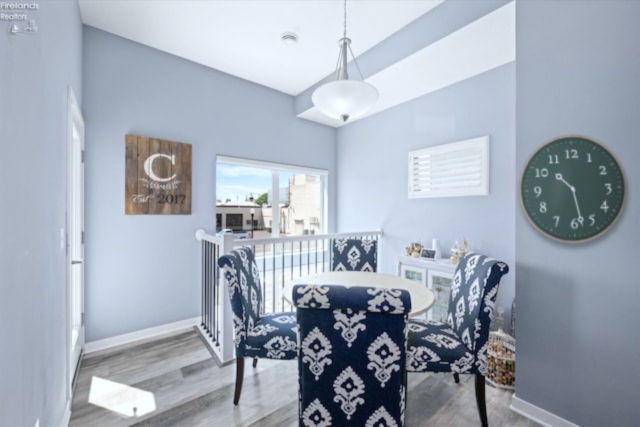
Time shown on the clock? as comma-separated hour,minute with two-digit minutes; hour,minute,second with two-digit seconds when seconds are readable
10,28
